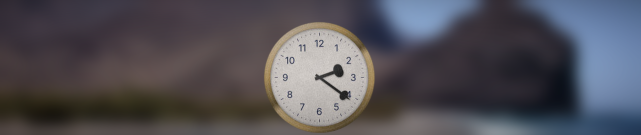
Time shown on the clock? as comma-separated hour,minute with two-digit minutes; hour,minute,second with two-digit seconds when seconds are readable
2,21
